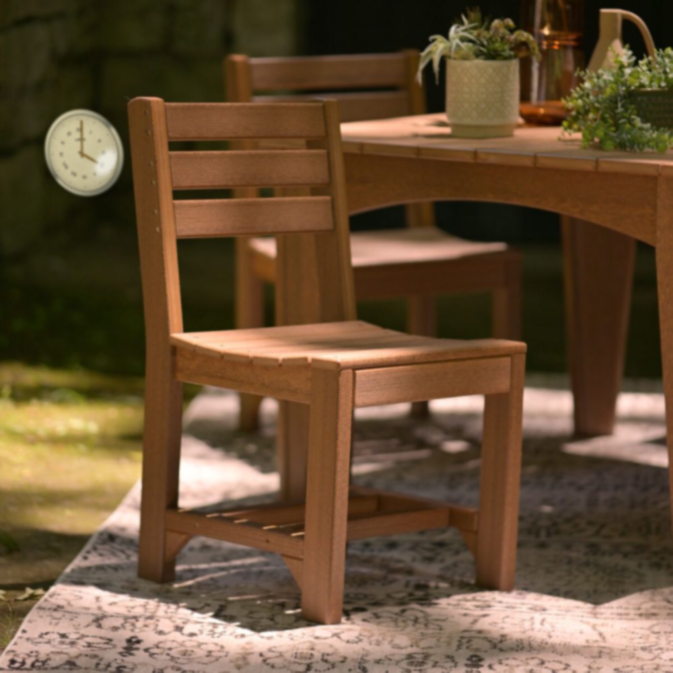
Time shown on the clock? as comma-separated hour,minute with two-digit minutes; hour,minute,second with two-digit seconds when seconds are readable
4,01
